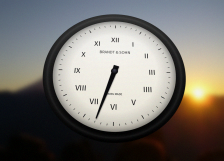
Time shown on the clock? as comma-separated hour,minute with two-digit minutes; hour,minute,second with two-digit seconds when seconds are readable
6,33
